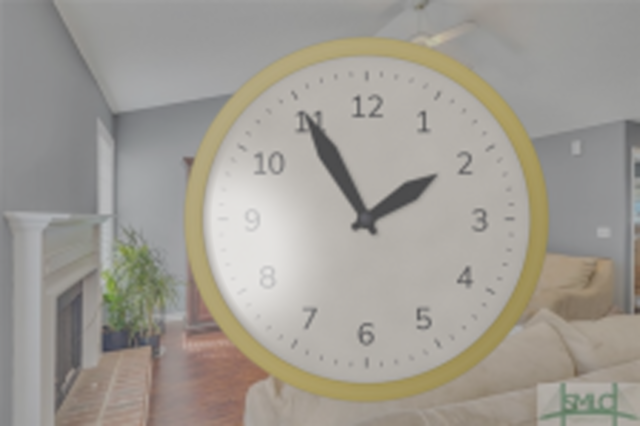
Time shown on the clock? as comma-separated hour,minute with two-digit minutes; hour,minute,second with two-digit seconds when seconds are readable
1,55
